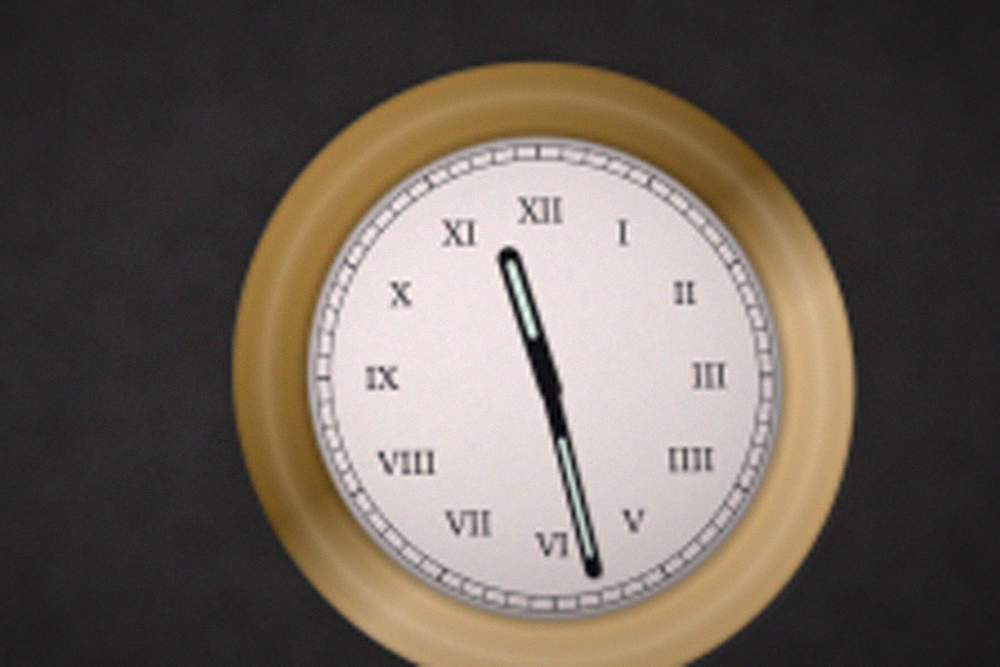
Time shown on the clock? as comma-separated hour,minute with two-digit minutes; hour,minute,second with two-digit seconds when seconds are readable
11,28
